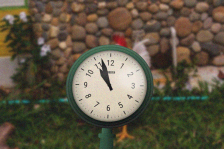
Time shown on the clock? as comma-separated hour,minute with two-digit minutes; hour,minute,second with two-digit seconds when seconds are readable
10,57
